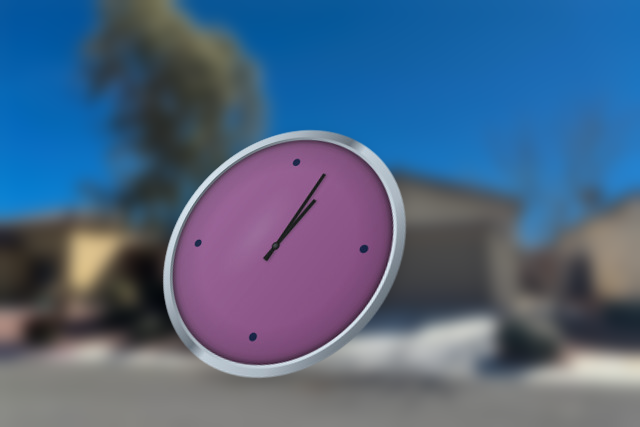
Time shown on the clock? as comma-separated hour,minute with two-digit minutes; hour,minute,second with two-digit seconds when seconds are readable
1,04
